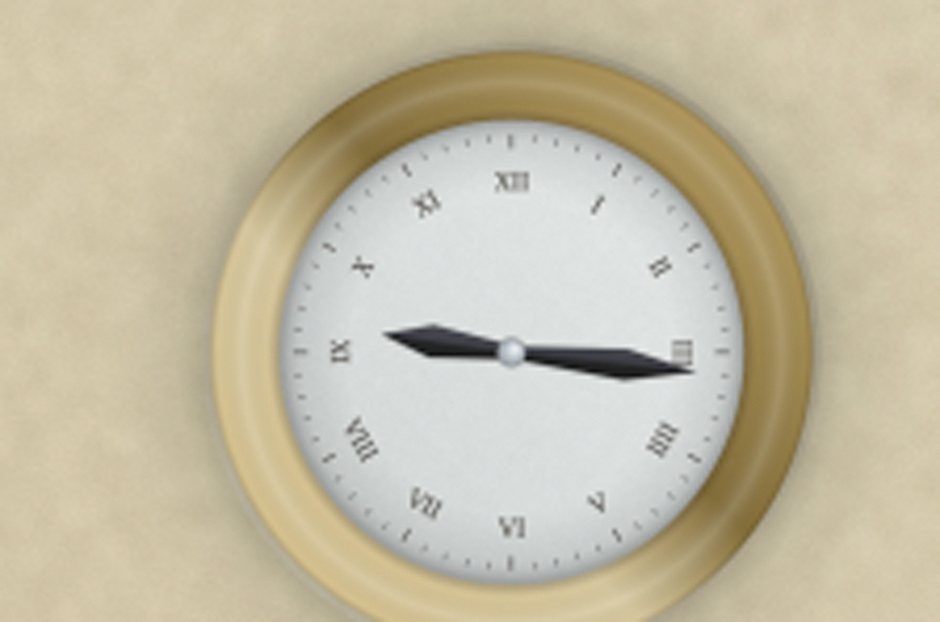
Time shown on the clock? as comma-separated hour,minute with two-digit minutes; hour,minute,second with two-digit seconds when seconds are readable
9,16
